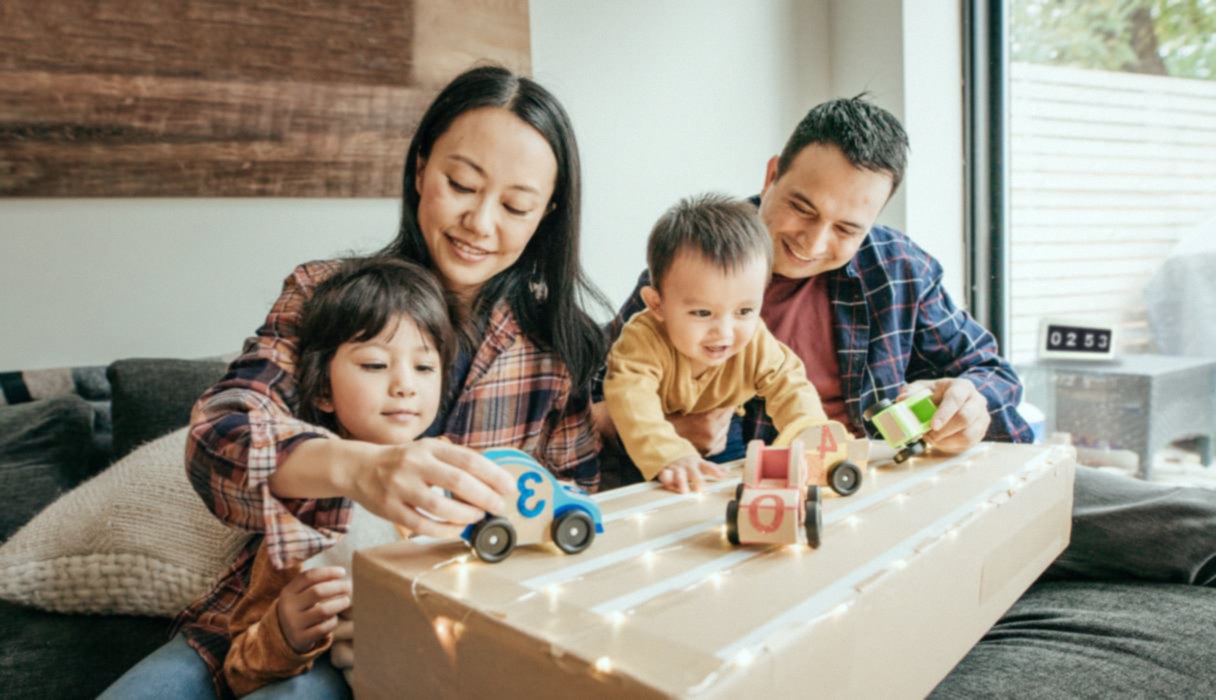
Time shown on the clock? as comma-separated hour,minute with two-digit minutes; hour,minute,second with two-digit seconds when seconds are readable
2,53
